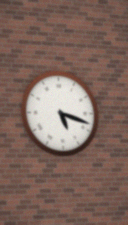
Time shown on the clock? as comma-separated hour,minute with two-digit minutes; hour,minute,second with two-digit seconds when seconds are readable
5,18
